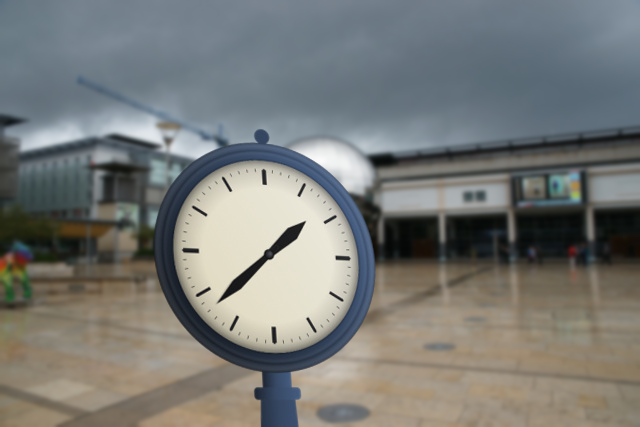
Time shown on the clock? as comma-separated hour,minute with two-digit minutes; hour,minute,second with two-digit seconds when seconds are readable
1,38
